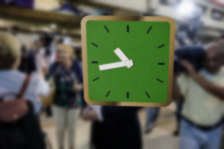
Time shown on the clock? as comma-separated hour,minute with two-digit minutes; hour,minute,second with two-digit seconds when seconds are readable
10,43
